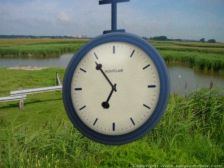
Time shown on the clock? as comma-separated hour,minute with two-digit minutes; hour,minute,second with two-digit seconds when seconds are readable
6,54
